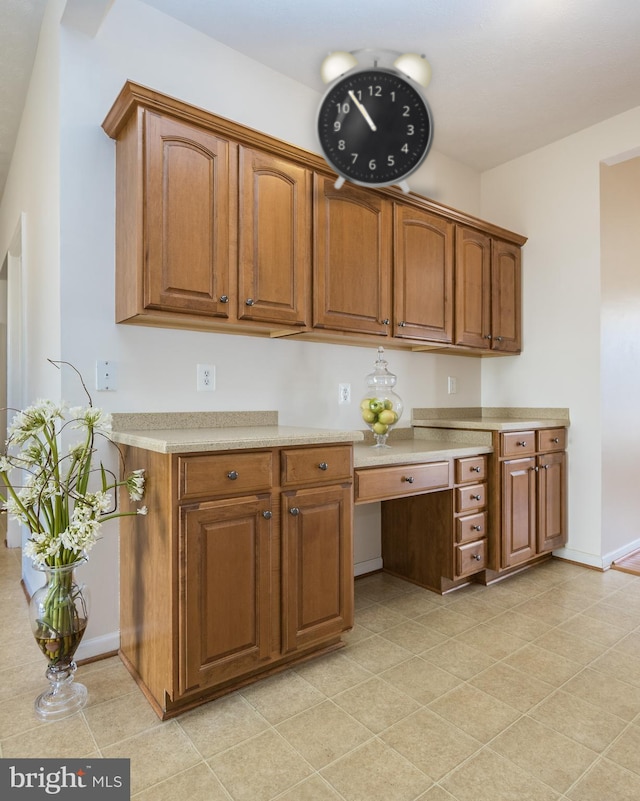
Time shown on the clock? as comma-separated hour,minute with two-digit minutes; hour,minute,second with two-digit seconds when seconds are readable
10,54
